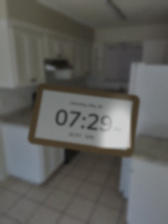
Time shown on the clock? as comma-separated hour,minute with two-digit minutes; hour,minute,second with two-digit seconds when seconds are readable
7,29
